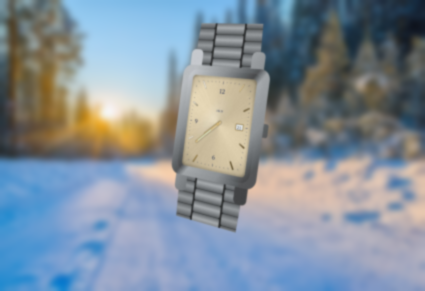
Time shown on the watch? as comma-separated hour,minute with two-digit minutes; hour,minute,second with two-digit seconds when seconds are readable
7,38
